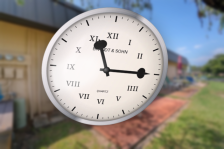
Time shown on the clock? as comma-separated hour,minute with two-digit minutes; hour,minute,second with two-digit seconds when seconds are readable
11,15
